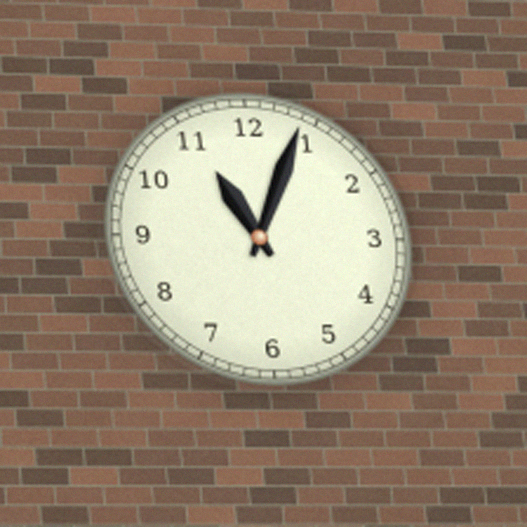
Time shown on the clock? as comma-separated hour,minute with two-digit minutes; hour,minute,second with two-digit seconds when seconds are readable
11,04
